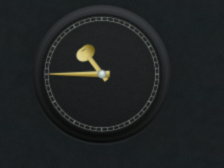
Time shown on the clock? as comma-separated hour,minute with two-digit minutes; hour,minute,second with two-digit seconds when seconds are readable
10,45
